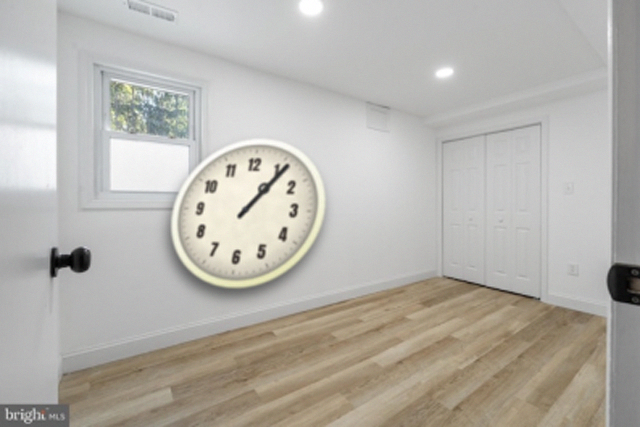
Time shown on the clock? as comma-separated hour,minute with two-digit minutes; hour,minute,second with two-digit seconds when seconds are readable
1,06
